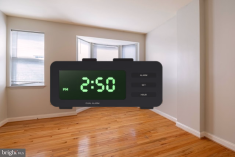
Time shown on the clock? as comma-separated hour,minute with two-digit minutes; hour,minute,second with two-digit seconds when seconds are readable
2,50
